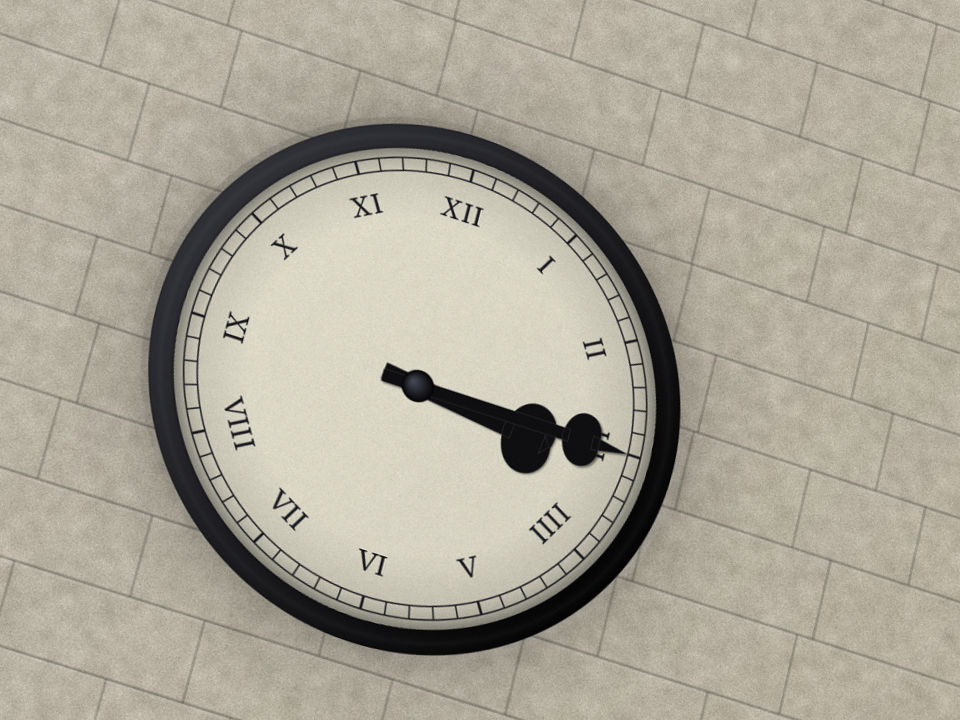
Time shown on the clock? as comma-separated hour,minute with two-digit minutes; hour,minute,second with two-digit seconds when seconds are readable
3,15
